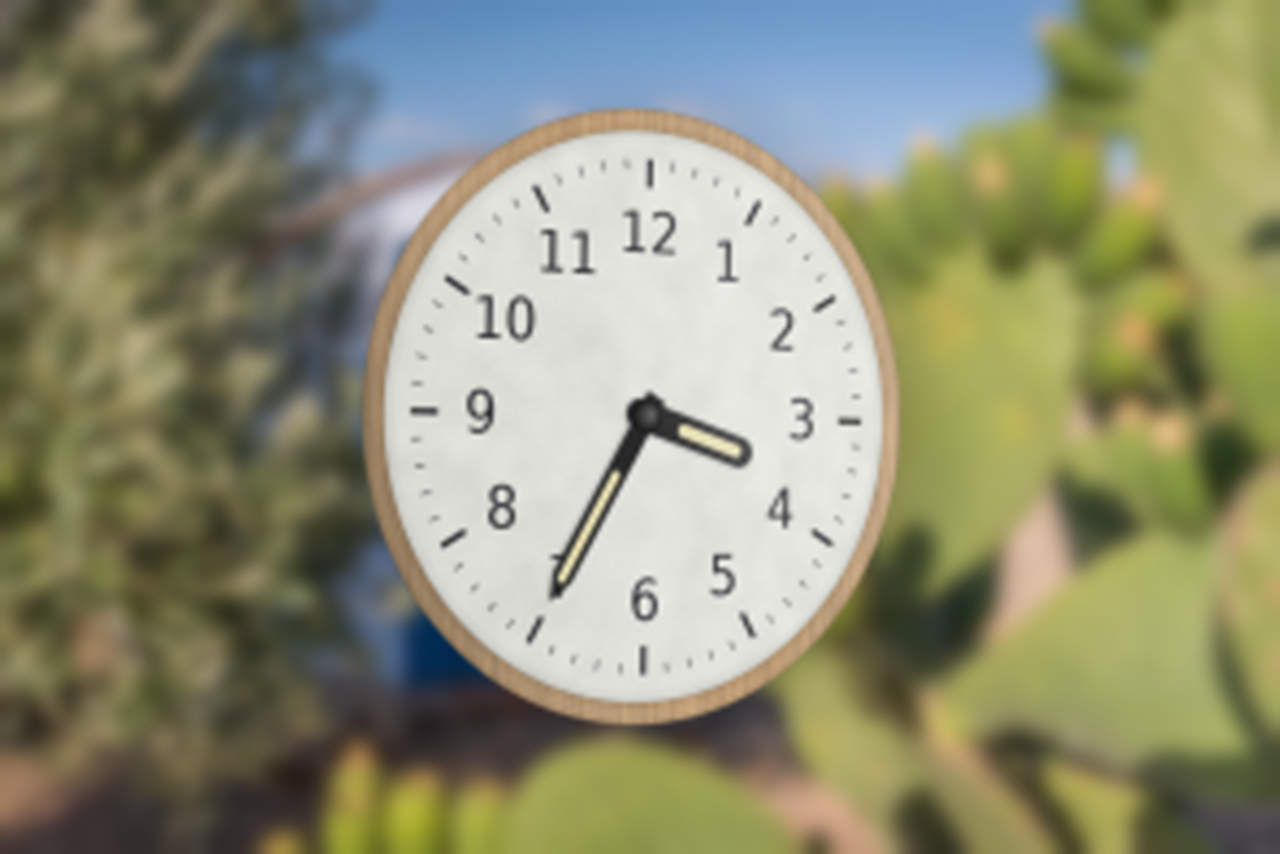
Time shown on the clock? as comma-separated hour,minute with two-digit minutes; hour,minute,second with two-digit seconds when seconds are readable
3,35
